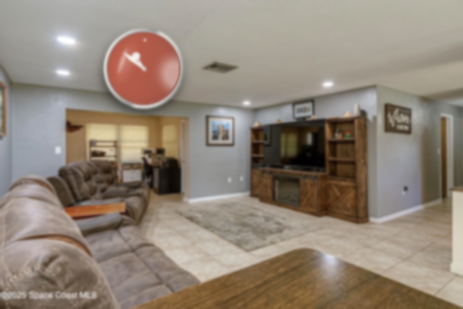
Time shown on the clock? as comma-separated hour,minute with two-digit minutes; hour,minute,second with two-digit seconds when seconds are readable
10,51
